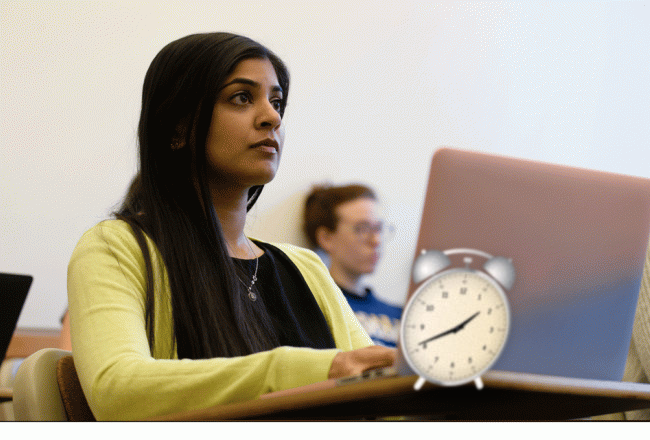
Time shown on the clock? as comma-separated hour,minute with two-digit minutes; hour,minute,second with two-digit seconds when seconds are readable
1,41
